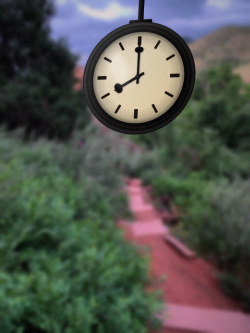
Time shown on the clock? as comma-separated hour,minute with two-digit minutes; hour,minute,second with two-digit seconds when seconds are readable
8,00
